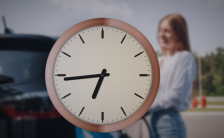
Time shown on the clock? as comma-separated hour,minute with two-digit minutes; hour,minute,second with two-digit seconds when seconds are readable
6,44
